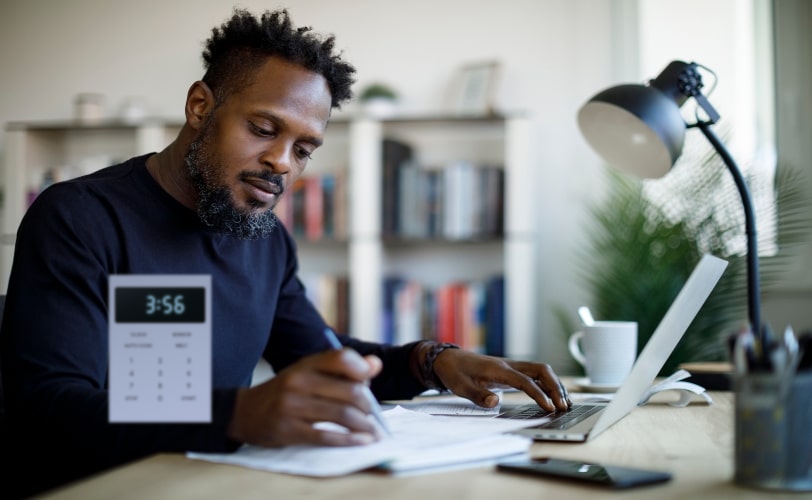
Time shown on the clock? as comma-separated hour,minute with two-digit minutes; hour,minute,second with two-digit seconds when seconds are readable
3,56
